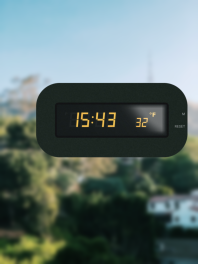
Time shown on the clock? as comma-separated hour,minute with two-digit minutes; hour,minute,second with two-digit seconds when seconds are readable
15,43
